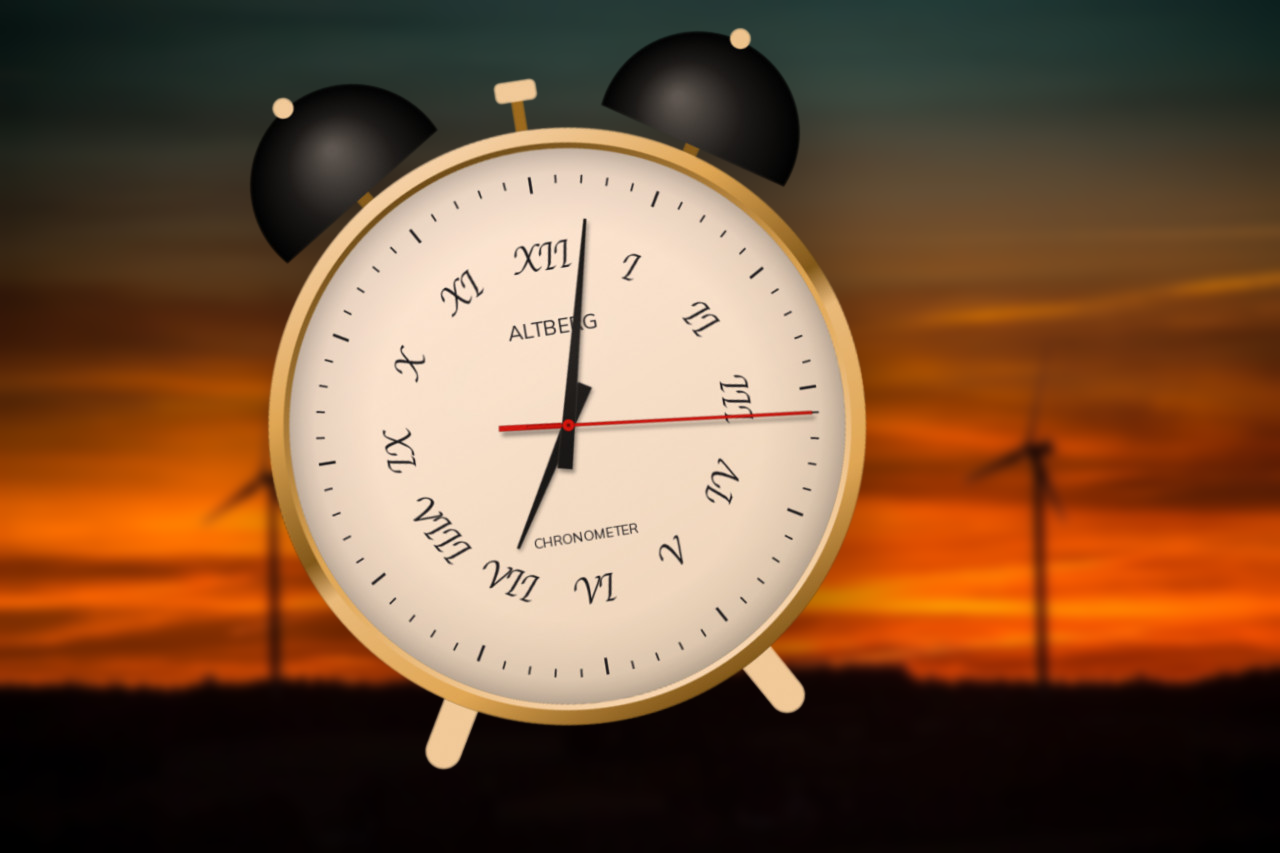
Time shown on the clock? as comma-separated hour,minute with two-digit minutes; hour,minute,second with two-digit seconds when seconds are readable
7,02,16
